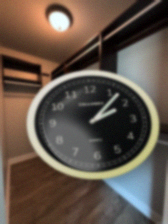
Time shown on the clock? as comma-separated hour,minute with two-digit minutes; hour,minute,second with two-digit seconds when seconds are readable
2,07
